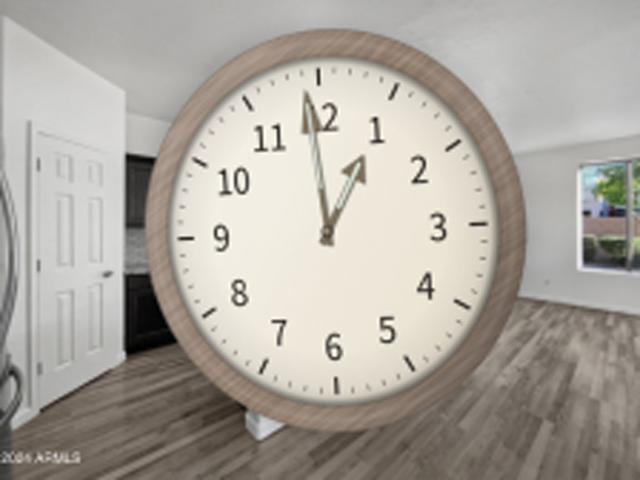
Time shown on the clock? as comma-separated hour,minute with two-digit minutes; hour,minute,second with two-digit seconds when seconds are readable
12,59
